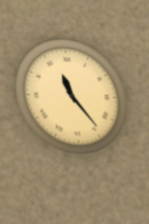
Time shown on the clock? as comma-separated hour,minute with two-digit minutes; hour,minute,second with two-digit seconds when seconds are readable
11,24
